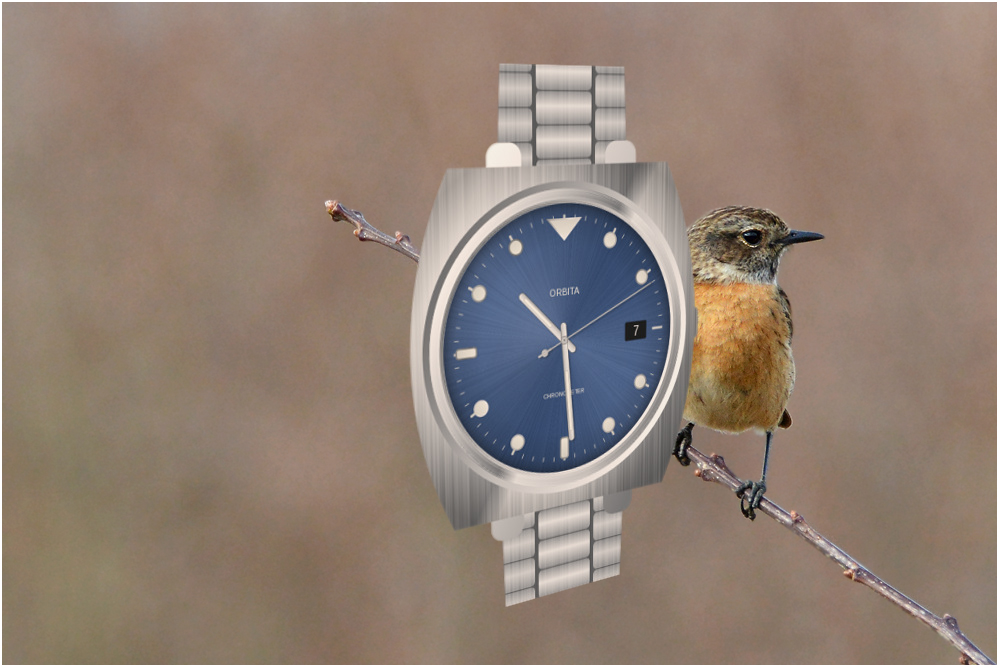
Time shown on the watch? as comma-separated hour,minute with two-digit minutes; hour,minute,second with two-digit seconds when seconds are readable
10,29,11
